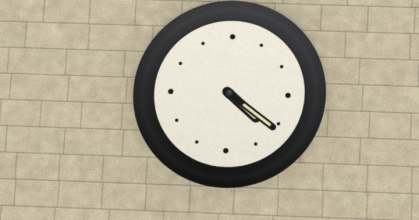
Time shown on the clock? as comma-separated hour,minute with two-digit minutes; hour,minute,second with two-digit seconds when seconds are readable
4,21
